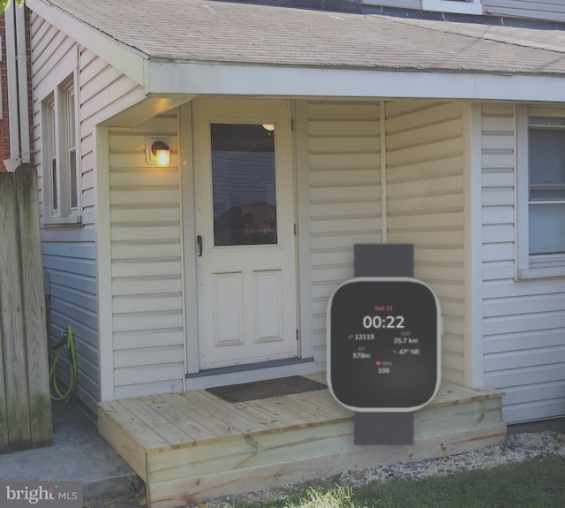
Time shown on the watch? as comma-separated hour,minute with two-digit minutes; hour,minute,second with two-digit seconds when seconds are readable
0,22
